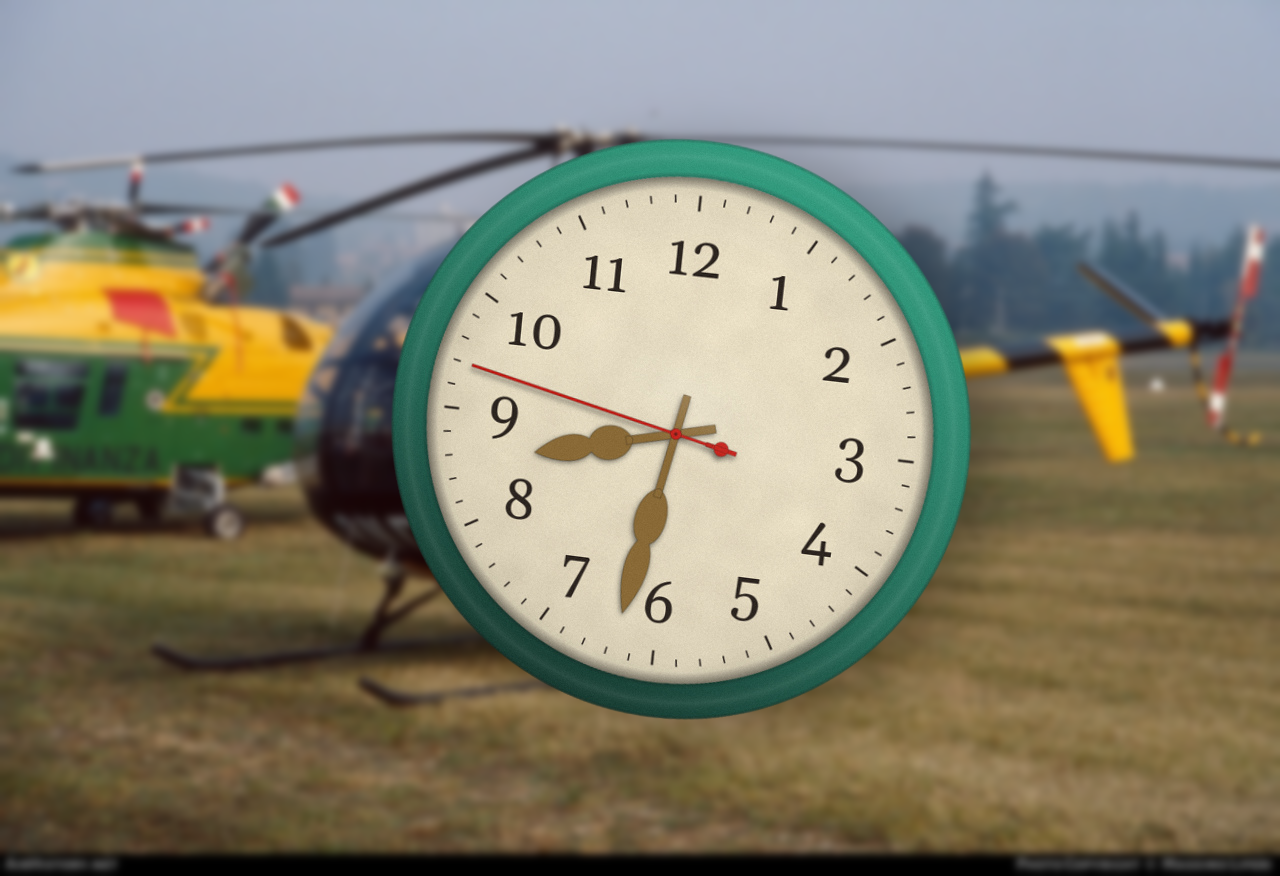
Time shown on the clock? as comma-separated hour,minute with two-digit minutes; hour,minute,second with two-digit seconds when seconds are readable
8,31,47
